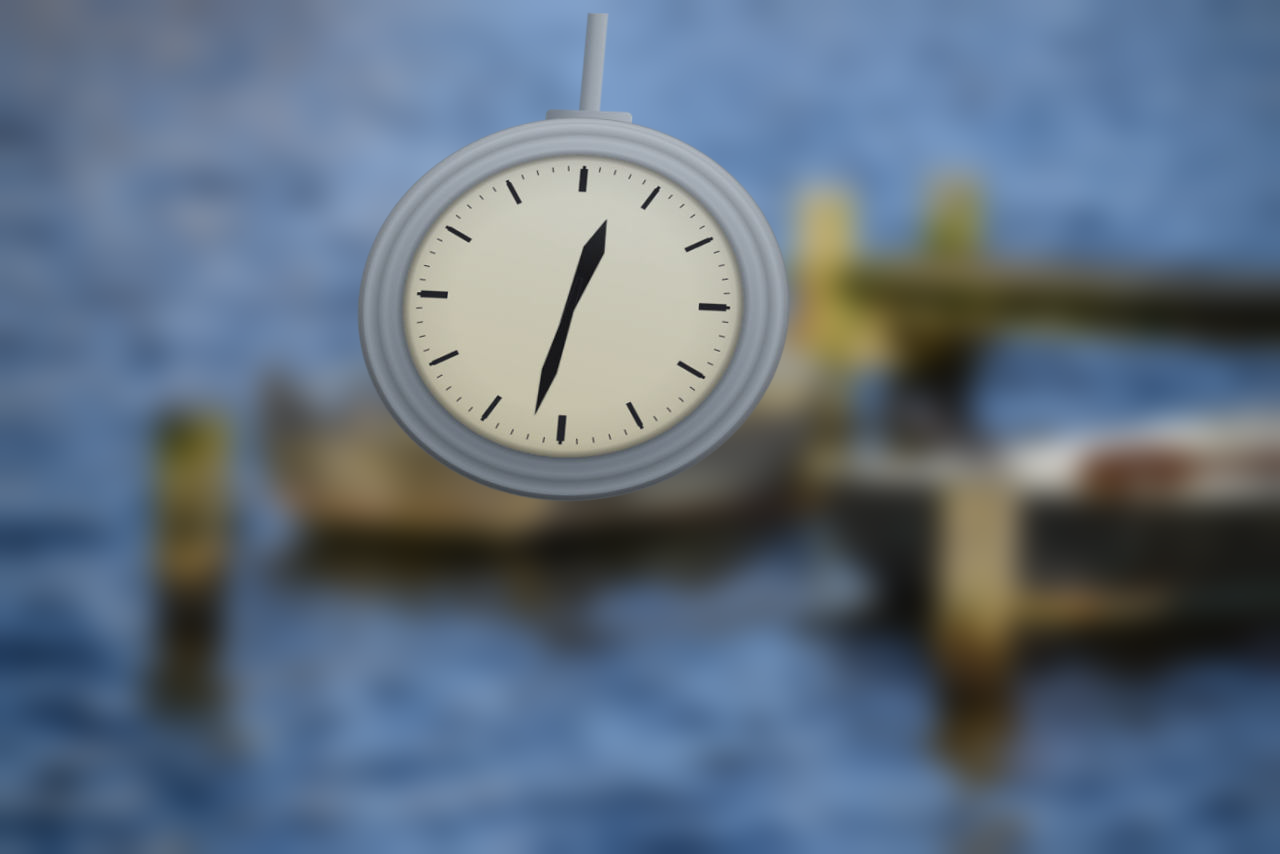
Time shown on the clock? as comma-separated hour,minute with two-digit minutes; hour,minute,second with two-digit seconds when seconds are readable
12,32
